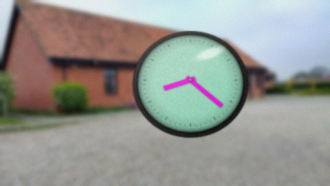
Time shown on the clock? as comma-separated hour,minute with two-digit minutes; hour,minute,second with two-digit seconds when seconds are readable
8,22
